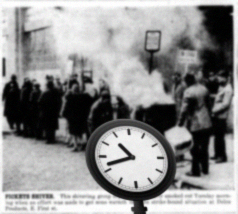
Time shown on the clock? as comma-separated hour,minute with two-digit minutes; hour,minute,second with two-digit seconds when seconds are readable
10,42
